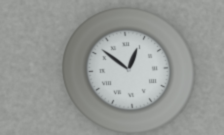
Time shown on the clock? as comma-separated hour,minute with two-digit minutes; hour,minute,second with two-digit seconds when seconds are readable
12,52
